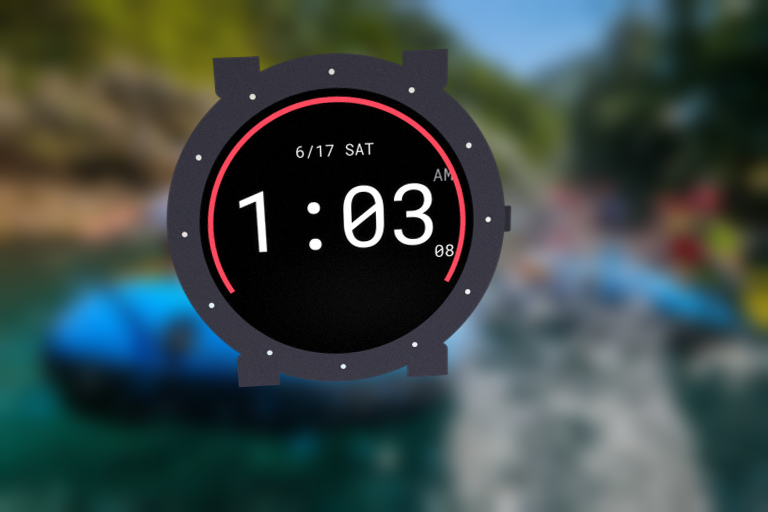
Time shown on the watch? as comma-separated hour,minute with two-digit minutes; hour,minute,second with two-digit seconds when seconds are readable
1,03,08
